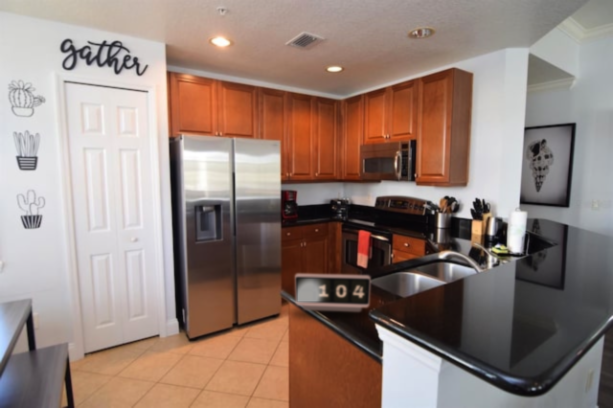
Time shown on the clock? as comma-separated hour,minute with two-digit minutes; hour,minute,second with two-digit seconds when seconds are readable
1,04
